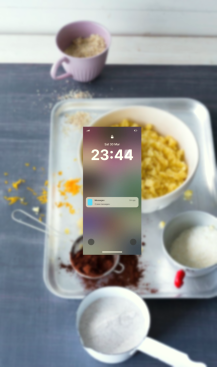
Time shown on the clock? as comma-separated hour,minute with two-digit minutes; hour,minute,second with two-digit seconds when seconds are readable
23,44
